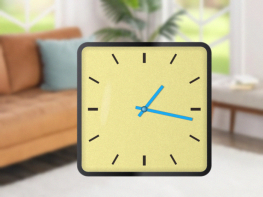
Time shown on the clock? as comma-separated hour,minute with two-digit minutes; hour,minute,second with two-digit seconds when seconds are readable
1,17
